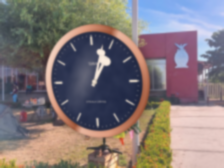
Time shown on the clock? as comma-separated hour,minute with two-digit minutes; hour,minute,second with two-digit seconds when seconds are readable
1,03
